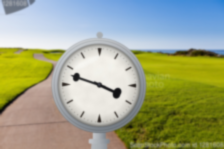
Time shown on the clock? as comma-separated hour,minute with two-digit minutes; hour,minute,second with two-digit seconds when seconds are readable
3,48
